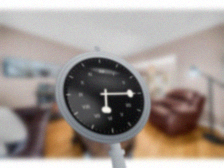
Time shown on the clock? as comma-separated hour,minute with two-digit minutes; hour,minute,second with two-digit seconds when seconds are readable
6,15
